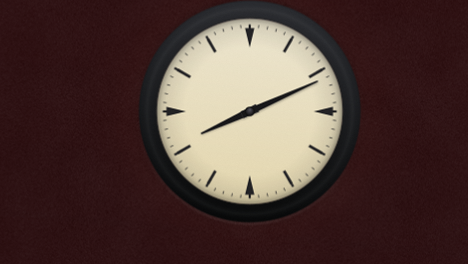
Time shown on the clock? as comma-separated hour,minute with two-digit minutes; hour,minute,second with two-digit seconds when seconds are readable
8,11
